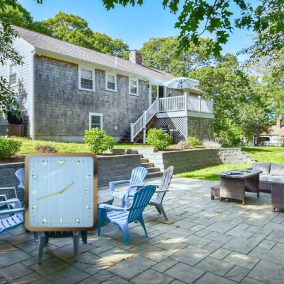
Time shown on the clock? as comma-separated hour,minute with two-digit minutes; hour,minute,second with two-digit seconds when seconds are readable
1,42
